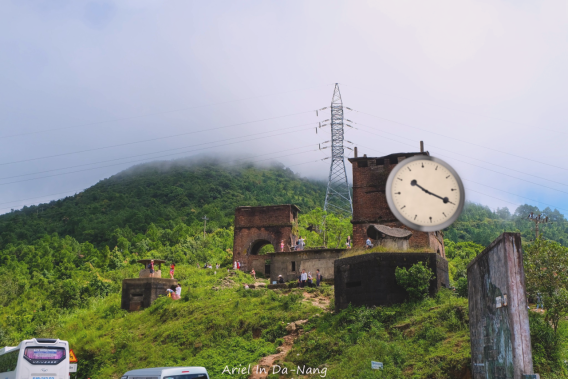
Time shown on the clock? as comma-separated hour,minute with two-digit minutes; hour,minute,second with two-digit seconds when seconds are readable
10,20
